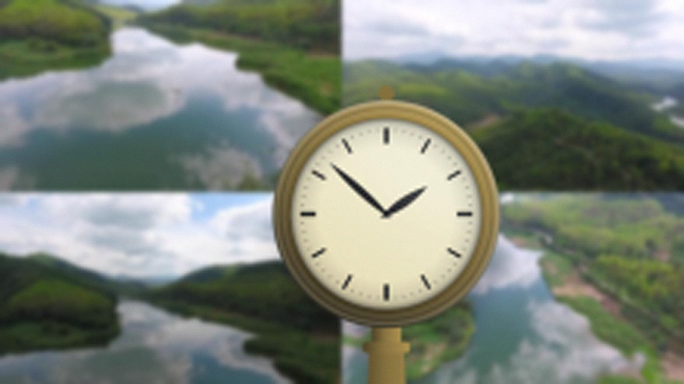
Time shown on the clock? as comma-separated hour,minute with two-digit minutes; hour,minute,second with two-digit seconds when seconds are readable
1,52
